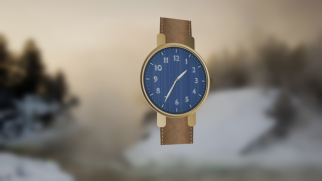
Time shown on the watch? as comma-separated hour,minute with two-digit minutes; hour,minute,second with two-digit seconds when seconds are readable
1,35
